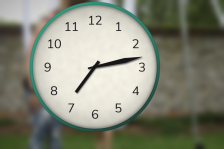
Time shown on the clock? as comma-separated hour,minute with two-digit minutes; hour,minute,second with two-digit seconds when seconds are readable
7,13
